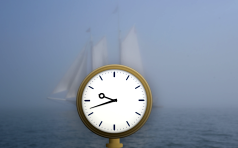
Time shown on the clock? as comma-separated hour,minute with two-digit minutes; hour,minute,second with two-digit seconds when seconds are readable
9,42
